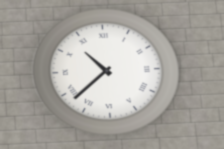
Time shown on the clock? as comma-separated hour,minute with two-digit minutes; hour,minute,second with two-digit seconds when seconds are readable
10,38
